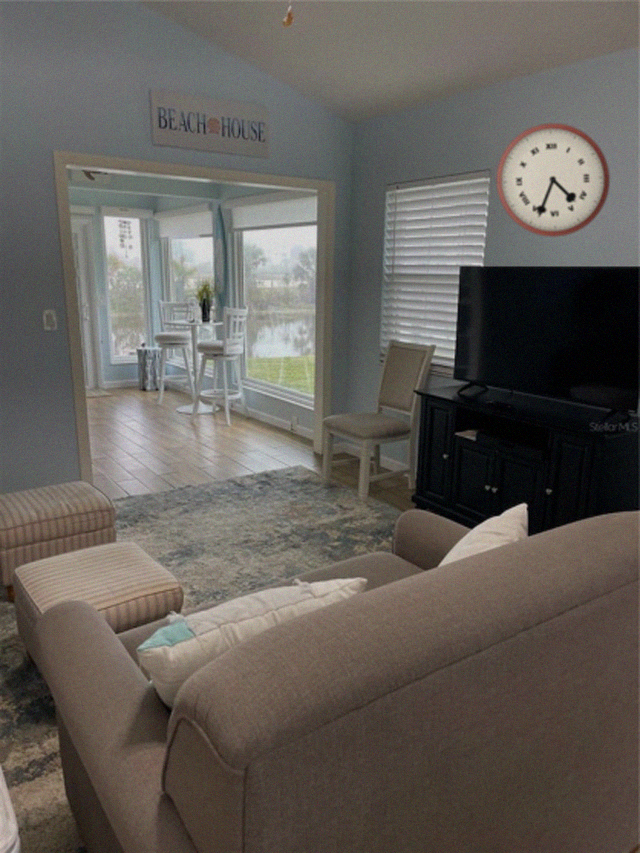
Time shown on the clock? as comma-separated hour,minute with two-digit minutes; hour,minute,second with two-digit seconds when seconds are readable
4,34
